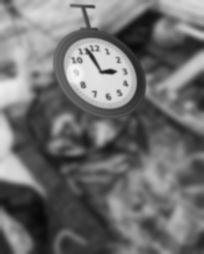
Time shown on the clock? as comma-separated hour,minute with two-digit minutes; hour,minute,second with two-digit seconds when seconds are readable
2,57
